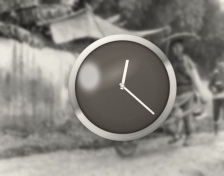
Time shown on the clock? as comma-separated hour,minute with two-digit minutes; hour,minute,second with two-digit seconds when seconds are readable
12,22
